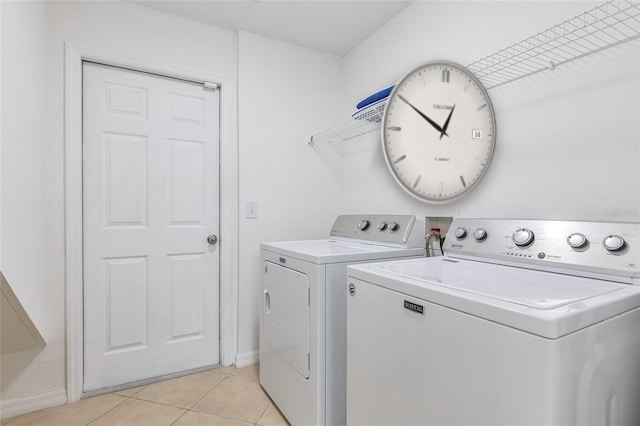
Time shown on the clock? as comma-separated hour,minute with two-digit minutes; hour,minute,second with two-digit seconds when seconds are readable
12,50
